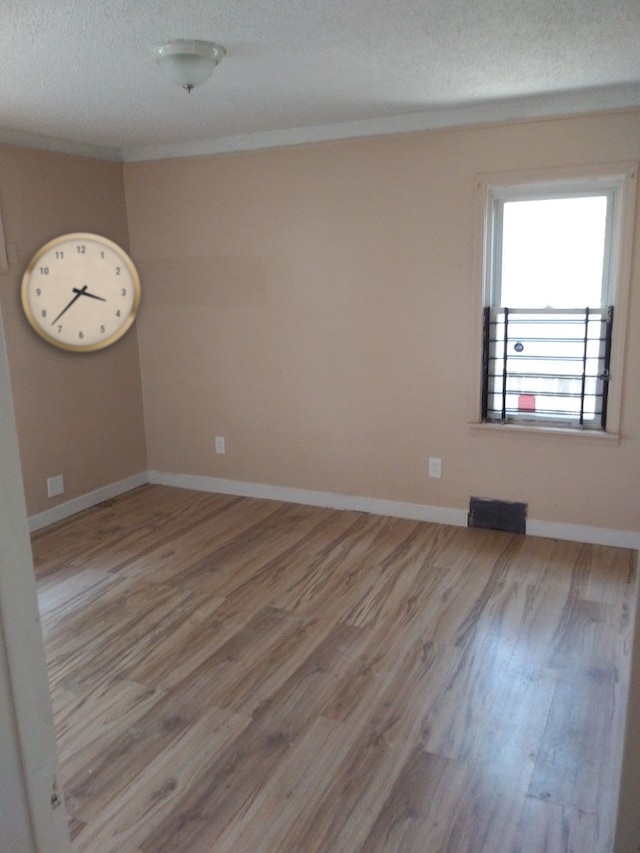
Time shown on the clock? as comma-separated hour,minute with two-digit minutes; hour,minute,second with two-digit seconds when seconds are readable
3,37
